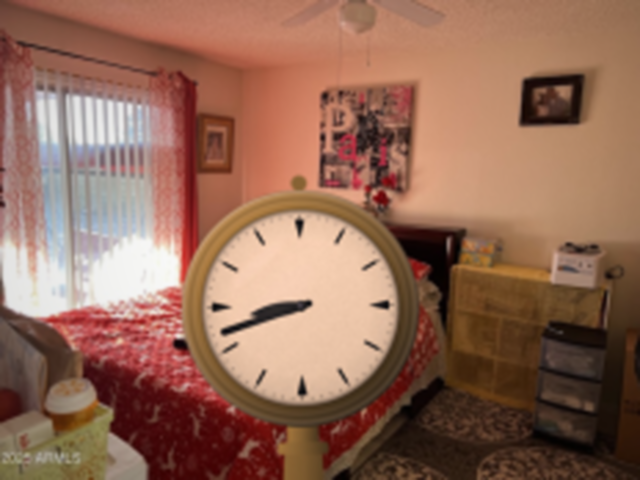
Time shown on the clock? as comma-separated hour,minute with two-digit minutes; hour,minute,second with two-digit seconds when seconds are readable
8,42
